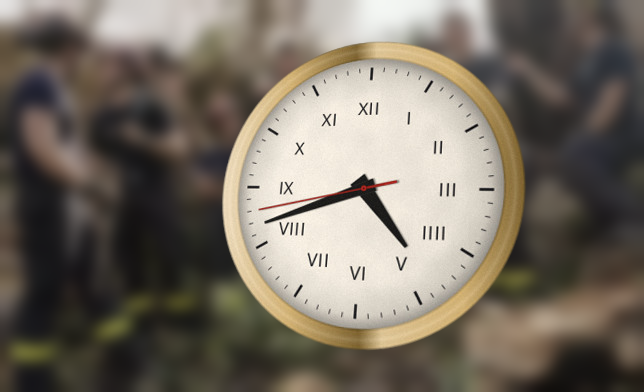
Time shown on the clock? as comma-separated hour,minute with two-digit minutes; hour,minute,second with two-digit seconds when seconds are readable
4,41,43
